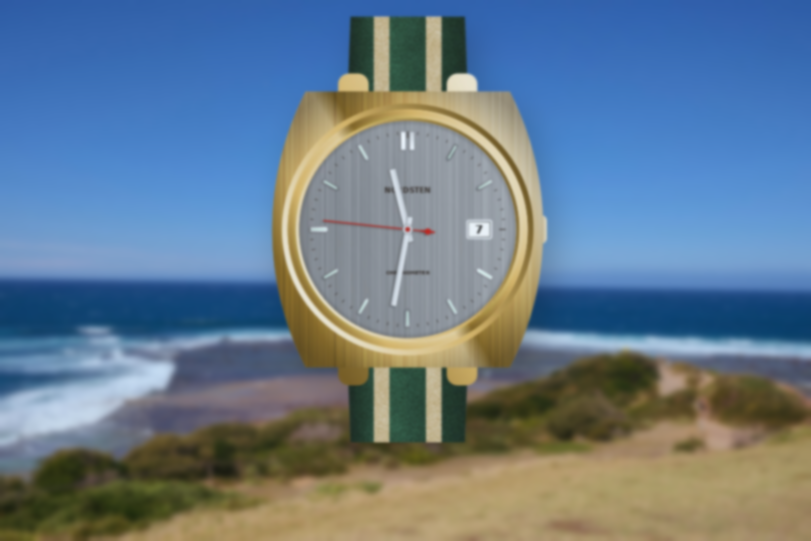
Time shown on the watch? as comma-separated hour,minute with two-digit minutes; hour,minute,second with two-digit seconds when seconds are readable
11,31,46
